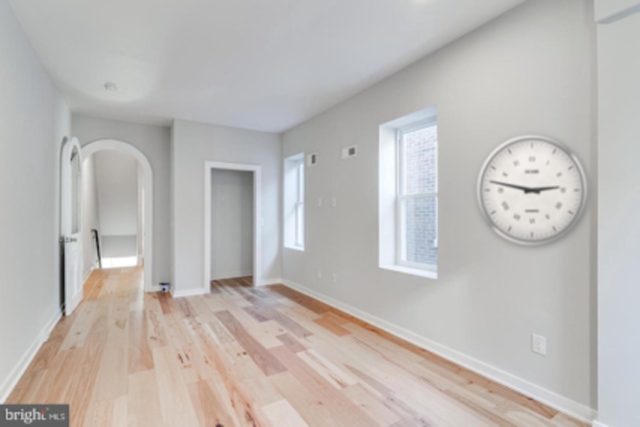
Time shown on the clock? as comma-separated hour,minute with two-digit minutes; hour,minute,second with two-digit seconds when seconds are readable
2,47
